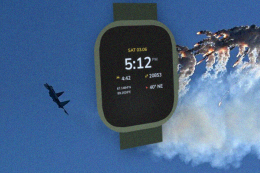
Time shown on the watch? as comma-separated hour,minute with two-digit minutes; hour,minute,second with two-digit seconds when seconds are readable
5,12
